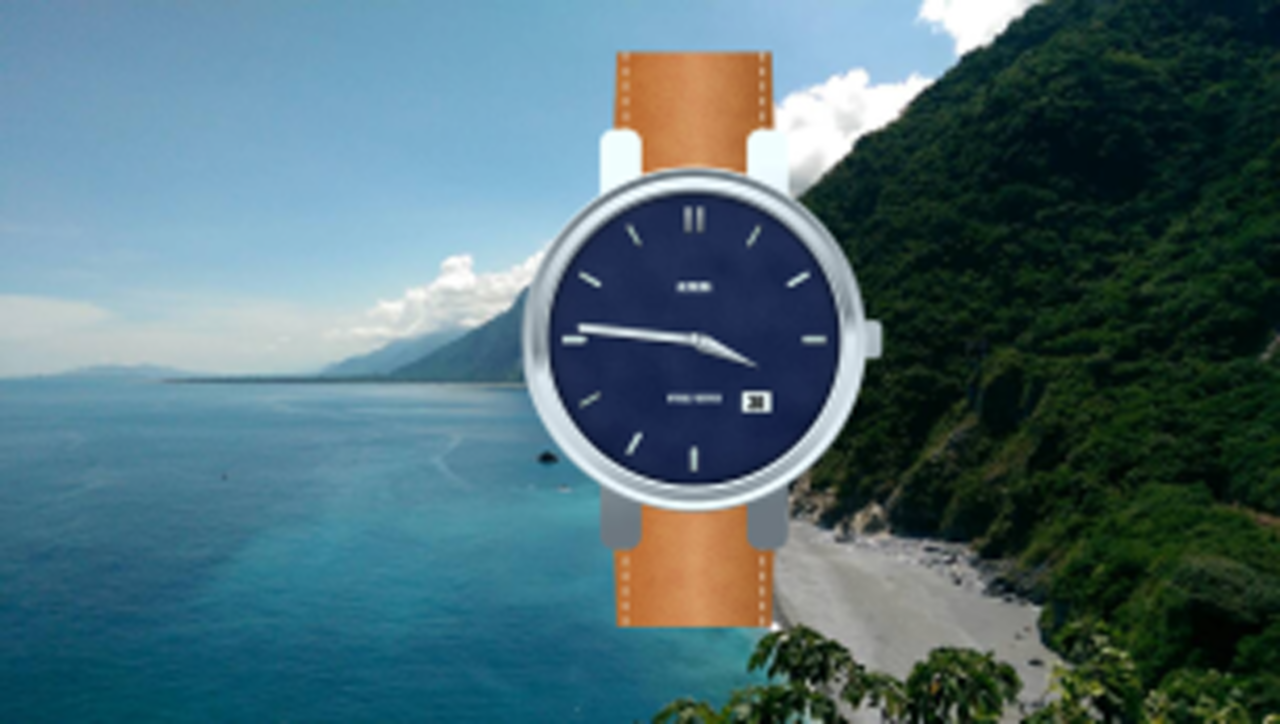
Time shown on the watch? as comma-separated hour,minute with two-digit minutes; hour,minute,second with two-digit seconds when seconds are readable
3,46
